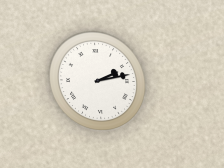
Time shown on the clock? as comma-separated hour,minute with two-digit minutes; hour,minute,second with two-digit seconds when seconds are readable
2,13
